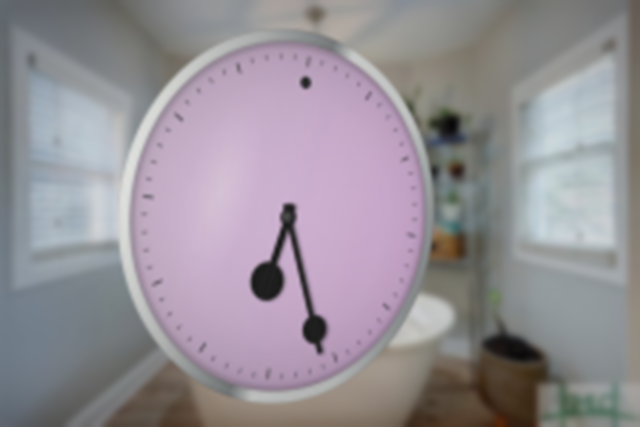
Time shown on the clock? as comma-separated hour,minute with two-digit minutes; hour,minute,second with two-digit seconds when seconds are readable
6,26
